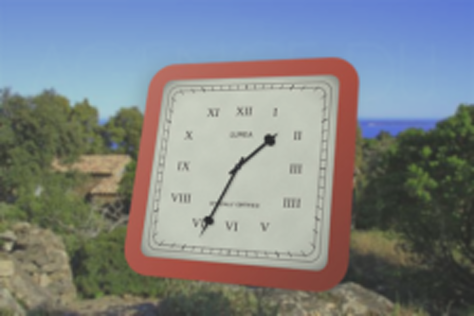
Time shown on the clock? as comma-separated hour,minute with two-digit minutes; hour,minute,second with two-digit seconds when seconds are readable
1,34
